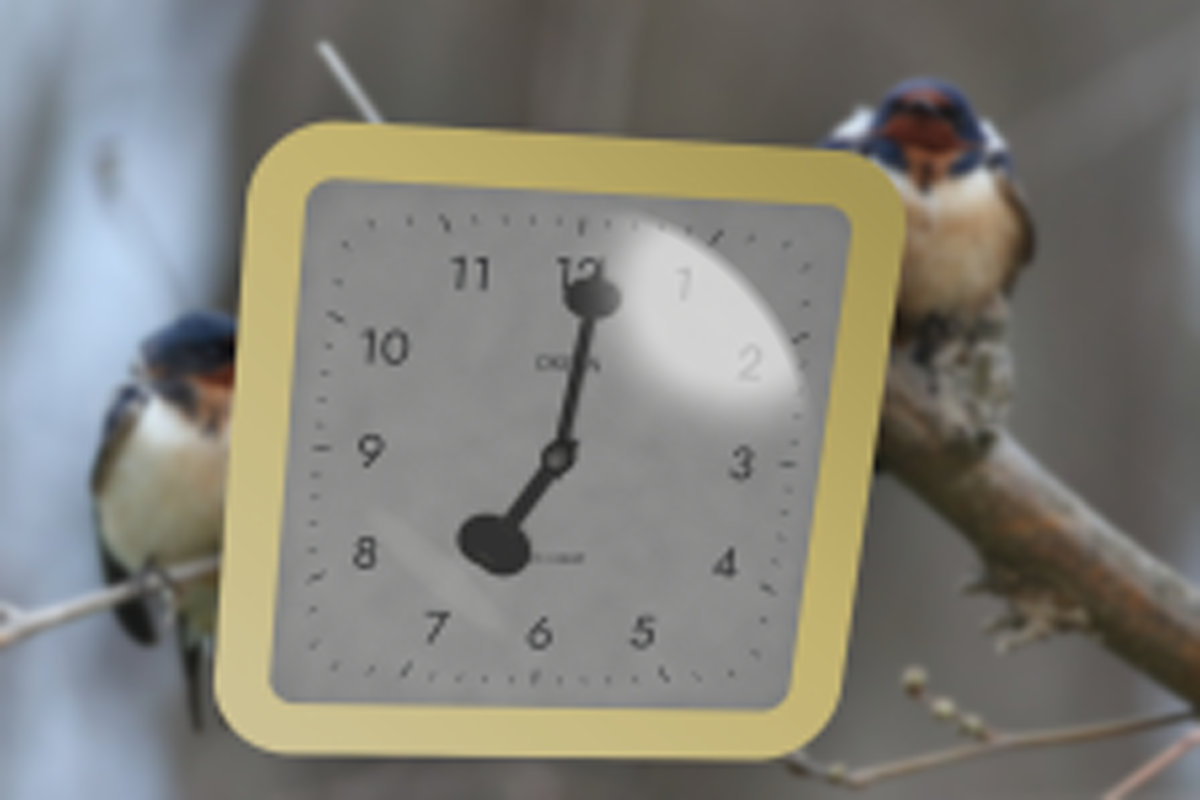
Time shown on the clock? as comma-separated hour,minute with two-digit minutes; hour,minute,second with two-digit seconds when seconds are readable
7,01
